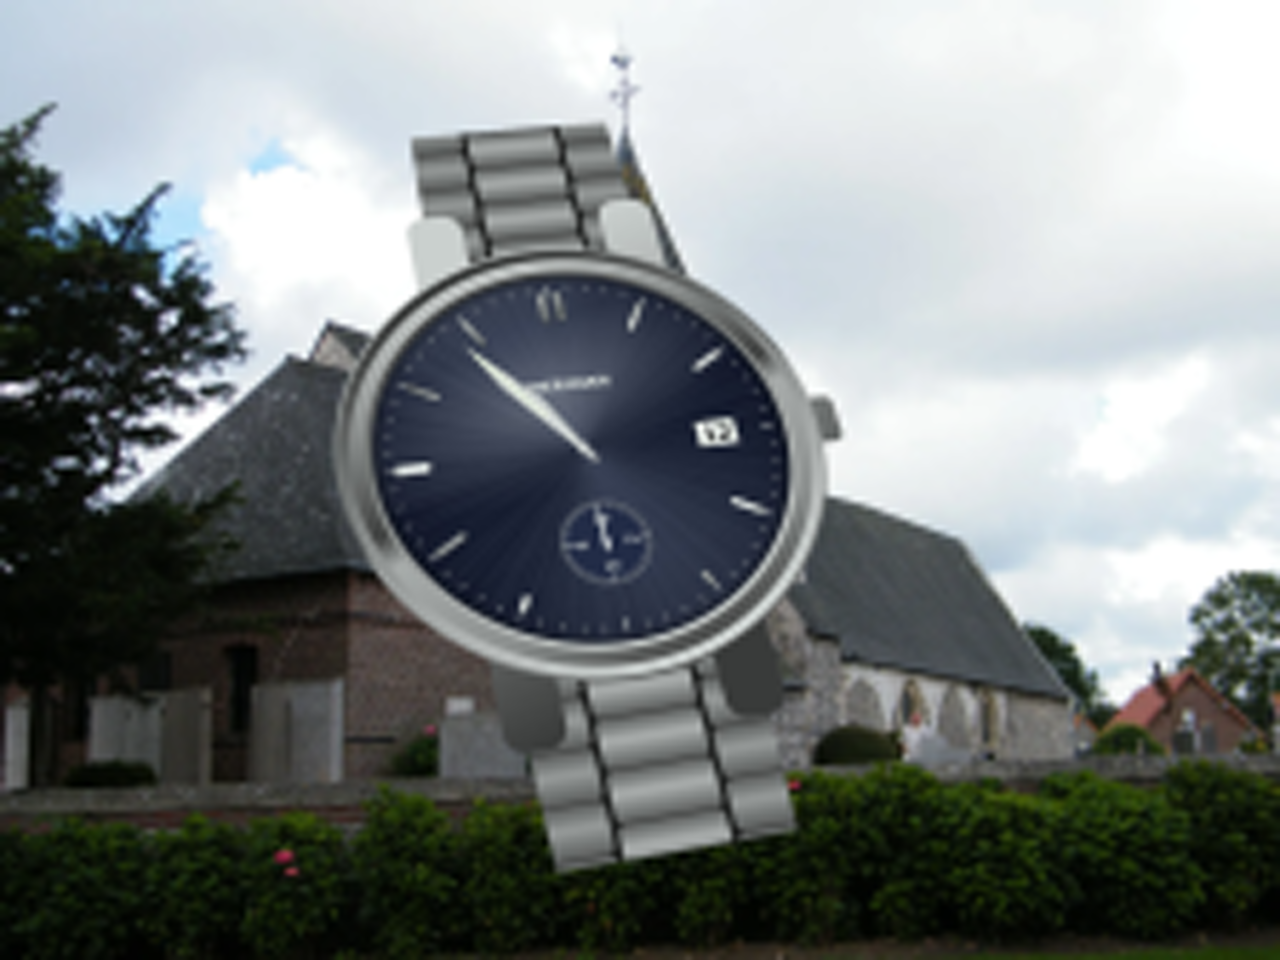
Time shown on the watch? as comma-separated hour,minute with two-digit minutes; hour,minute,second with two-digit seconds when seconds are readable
10,54
